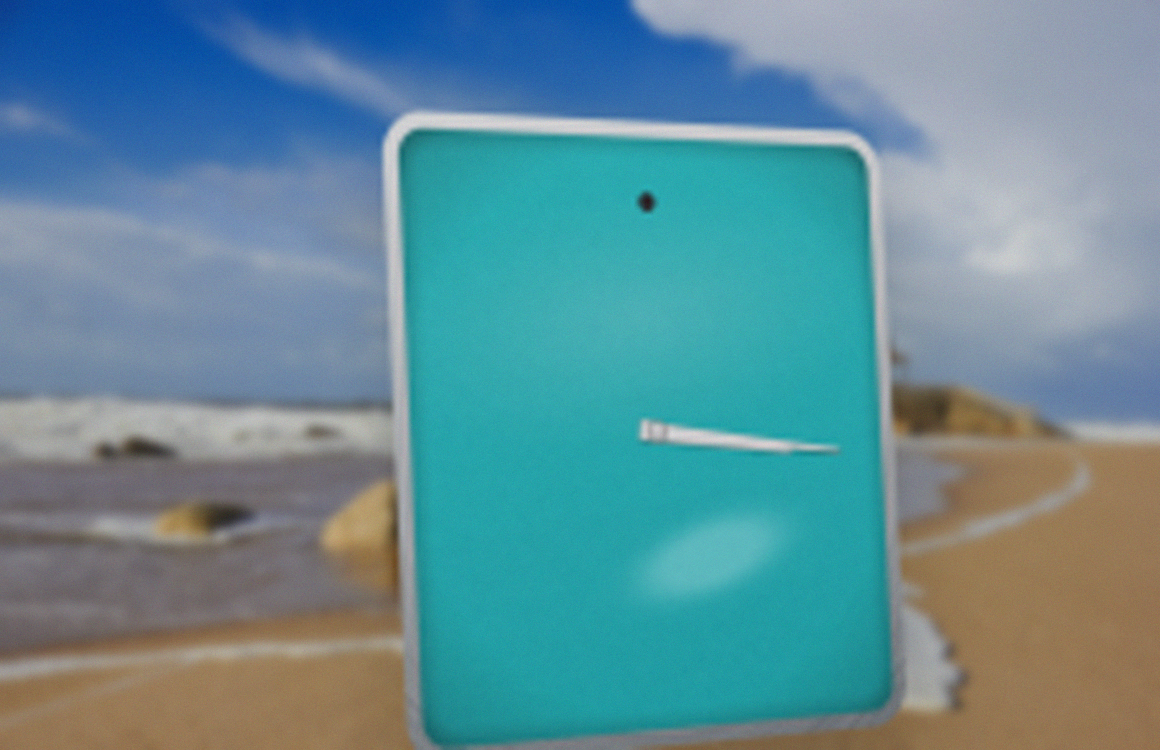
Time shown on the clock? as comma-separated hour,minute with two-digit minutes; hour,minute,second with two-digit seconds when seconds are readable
3,16
